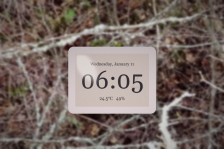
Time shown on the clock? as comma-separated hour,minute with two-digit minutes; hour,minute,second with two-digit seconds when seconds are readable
6,05
